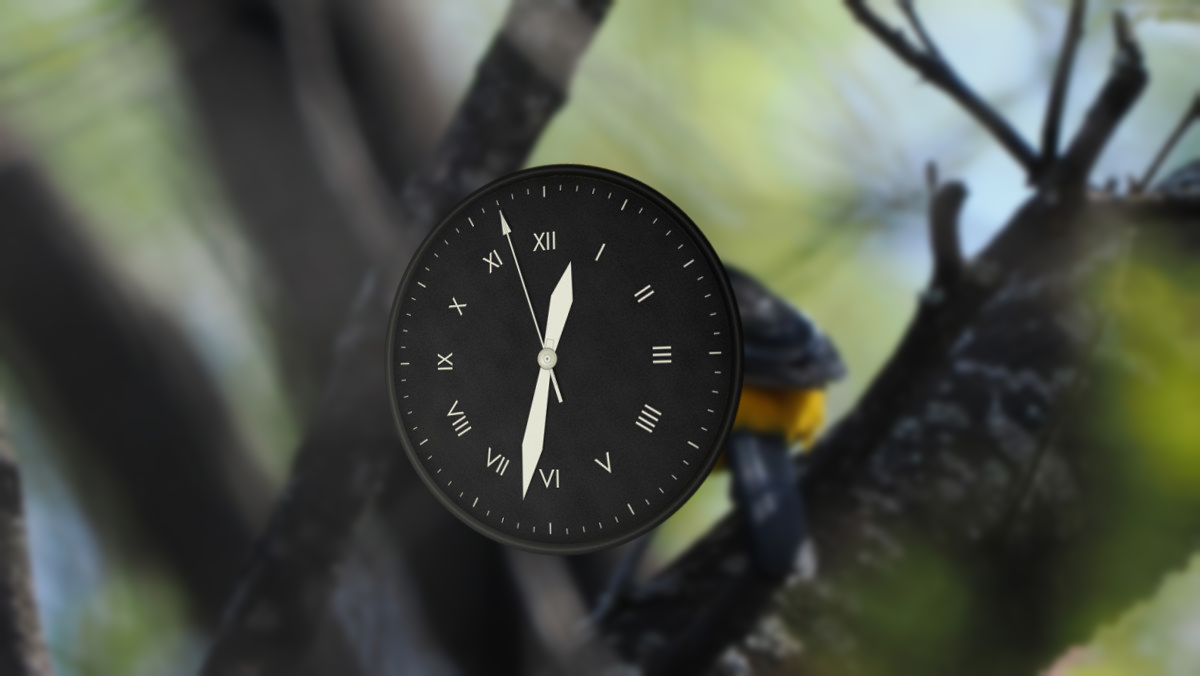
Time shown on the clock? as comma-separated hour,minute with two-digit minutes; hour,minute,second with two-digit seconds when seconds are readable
12,31,57
